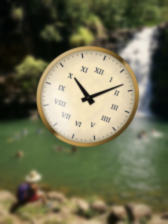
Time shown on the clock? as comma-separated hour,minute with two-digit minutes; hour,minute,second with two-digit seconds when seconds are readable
10,08
